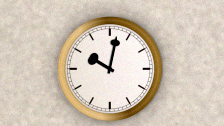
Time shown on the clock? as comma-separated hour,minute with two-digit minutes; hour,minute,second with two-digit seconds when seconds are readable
10,02
